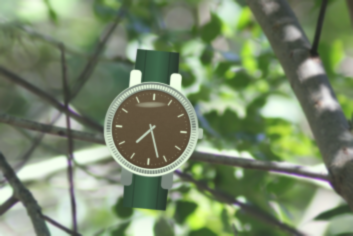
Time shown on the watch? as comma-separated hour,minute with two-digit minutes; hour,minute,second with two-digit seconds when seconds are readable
7,27
